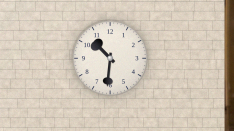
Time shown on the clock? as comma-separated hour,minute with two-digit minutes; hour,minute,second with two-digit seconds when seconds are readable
10,31
